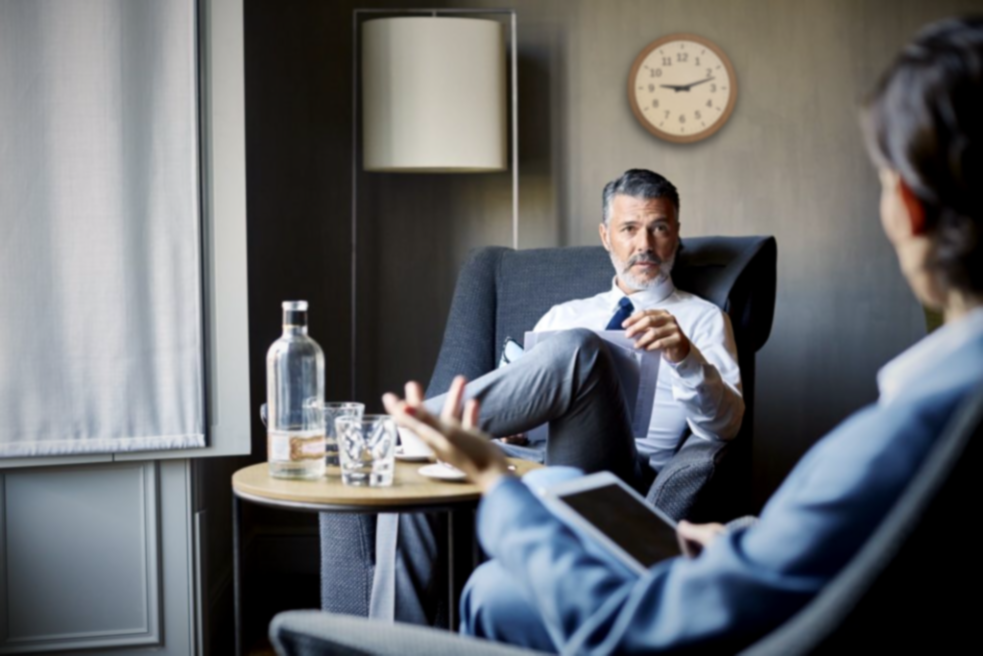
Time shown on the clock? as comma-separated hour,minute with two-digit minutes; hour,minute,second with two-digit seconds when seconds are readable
9,12
